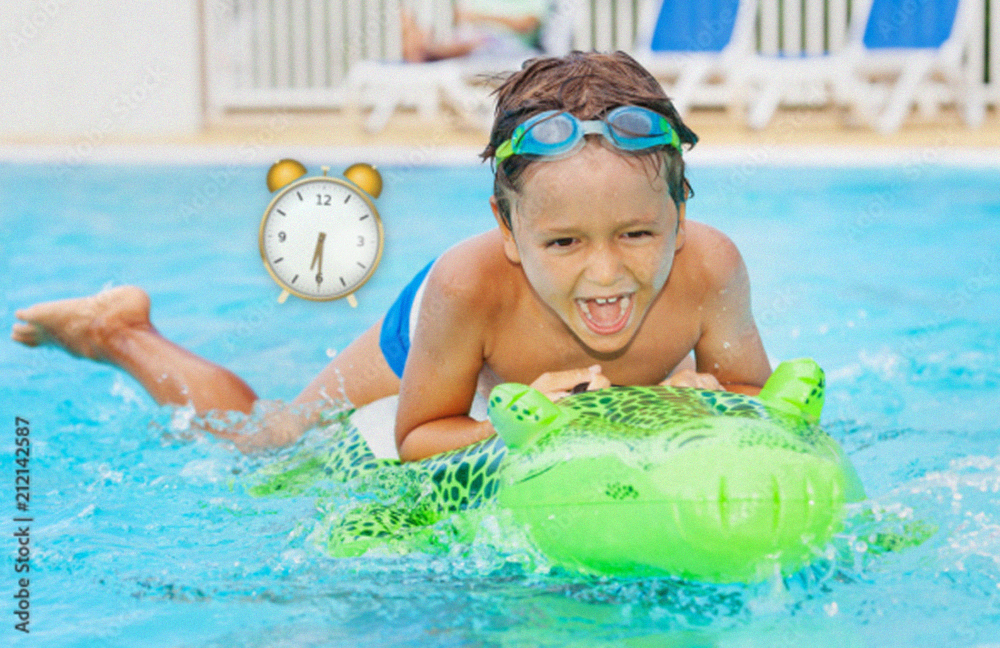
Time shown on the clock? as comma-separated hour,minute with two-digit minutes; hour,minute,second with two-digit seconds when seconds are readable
6,30
